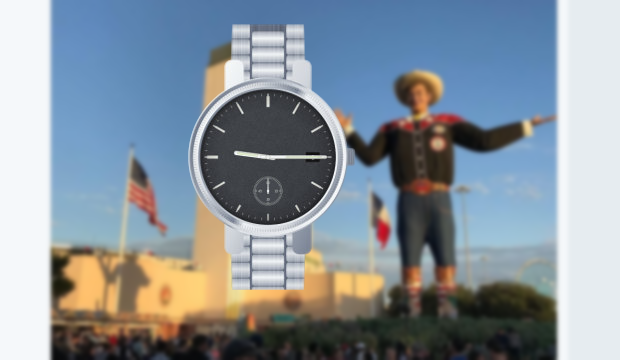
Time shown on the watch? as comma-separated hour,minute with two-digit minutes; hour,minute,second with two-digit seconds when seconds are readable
9,15
